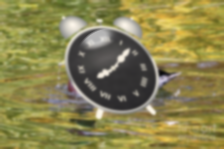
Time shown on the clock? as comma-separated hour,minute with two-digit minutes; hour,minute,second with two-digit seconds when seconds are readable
8,08
